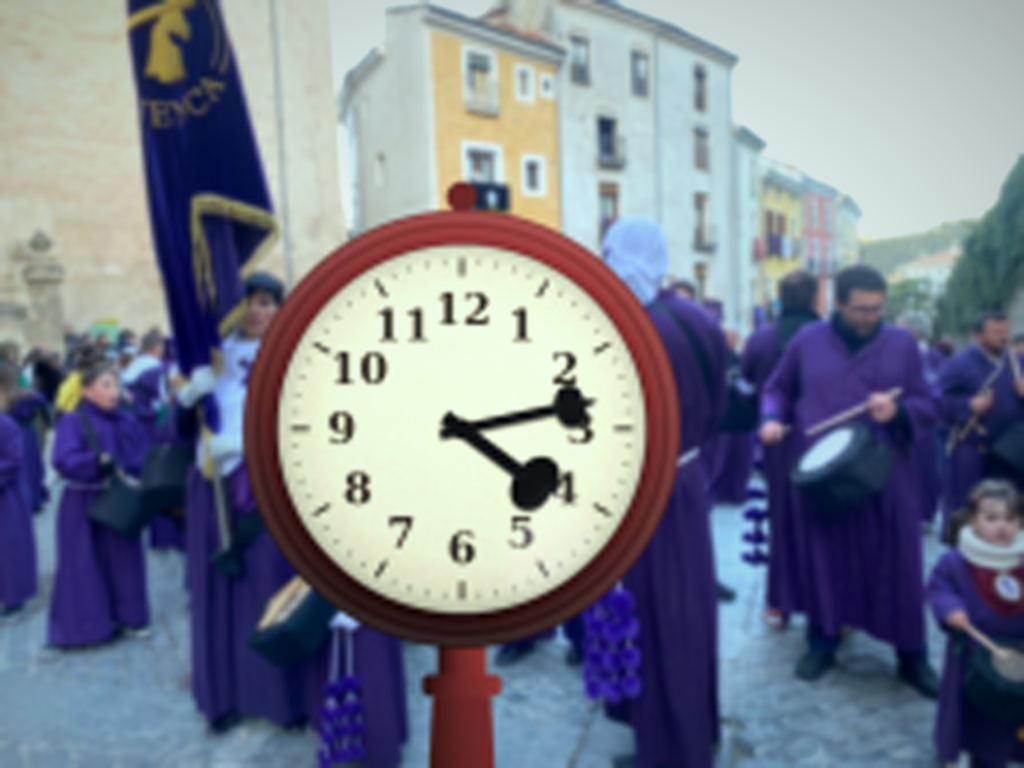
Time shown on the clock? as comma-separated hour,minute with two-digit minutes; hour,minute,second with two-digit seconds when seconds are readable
4,13
